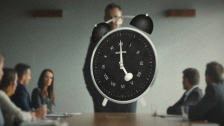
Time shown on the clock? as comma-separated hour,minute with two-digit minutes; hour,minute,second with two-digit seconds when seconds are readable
5,00
